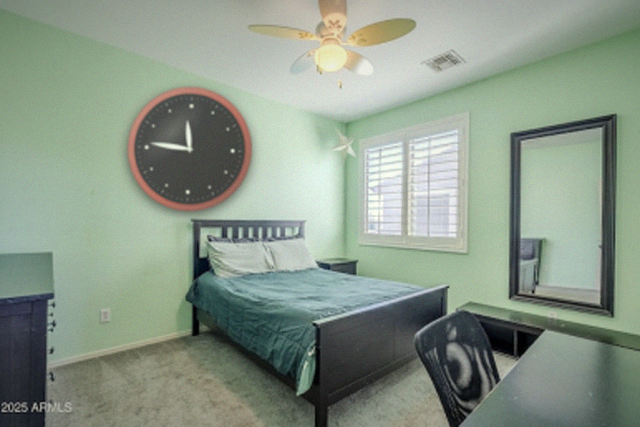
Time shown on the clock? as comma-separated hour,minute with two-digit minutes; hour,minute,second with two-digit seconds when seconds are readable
11,46
